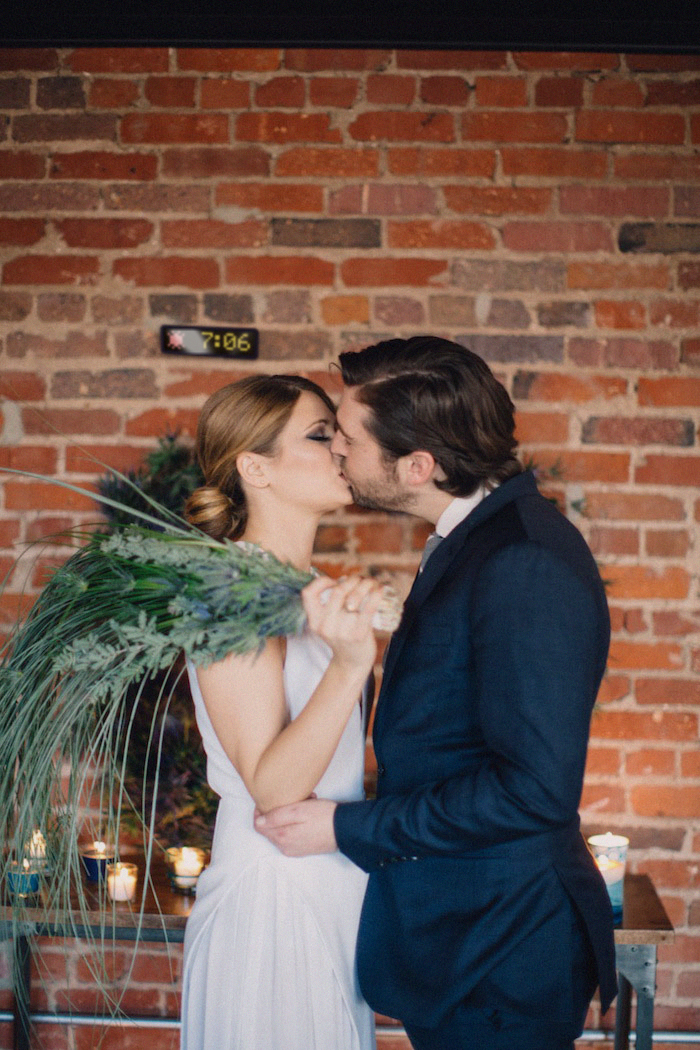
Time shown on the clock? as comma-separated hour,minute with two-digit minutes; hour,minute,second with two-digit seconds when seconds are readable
7,06
